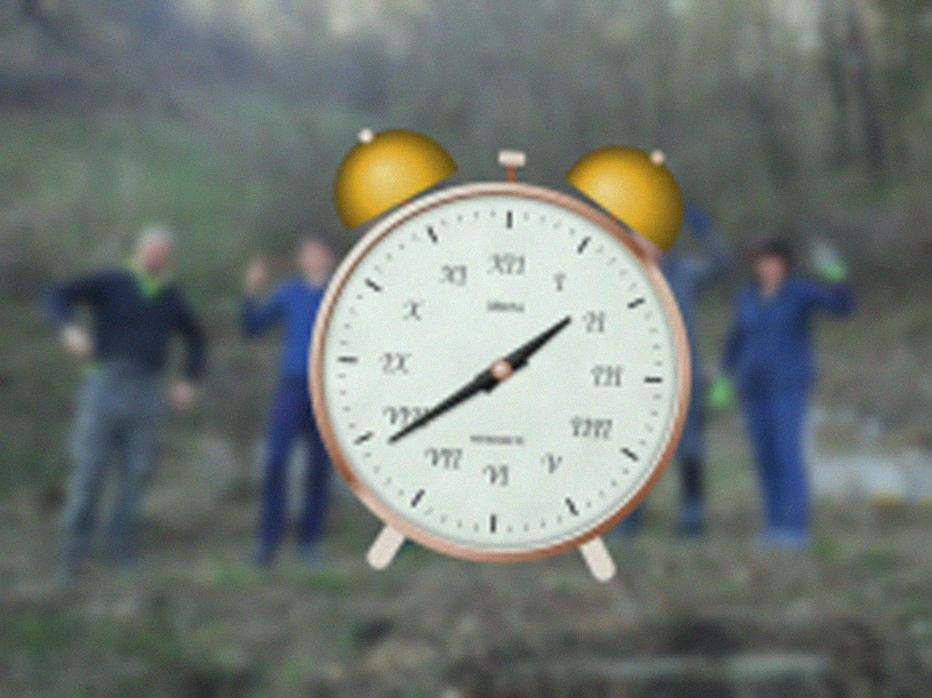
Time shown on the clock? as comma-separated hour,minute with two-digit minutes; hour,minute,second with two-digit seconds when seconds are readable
1,39
